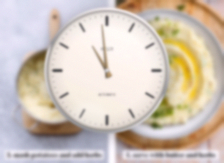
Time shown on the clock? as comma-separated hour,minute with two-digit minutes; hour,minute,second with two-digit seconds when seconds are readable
10,59
